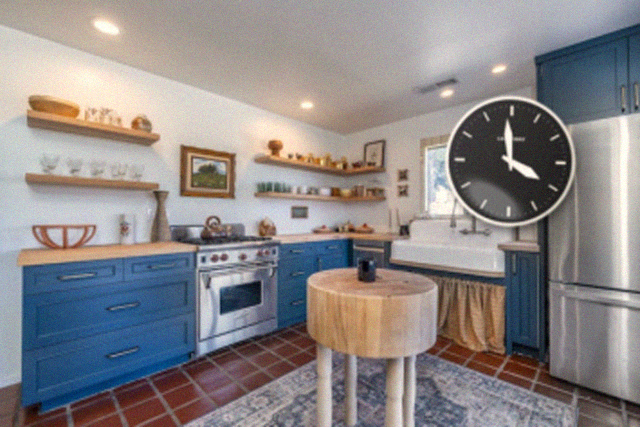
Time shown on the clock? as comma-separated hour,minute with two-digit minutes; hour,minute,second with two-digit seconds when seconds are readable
3,59
